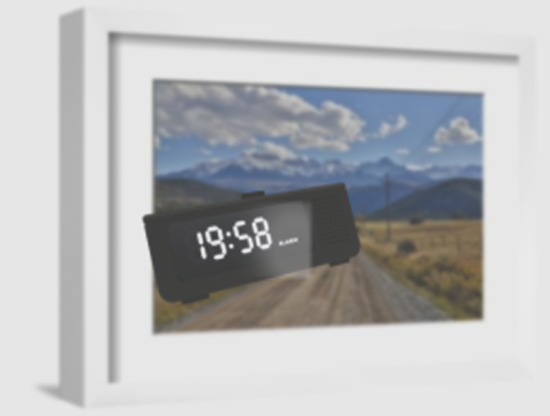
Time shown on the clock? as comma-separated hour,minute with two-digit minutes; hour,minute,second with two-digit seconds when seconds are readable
19,58
